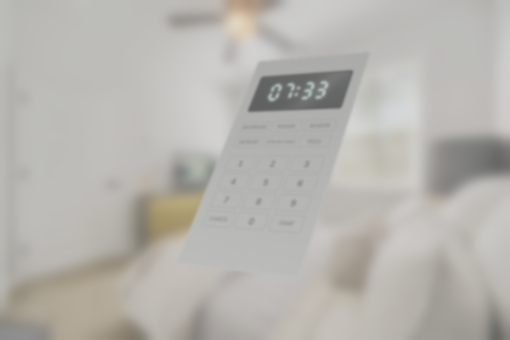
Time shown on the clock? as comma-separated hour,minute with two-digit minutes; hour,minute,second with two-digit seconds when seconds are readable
7,33
